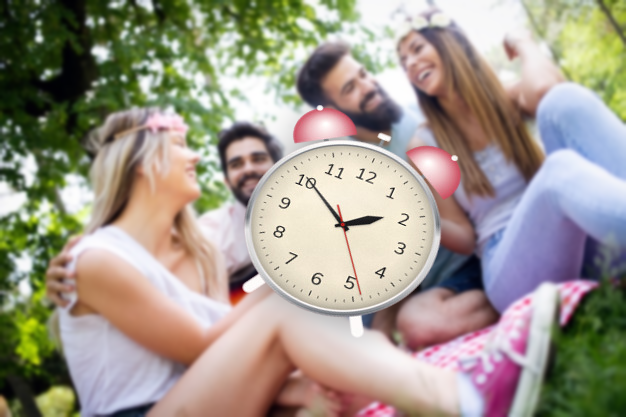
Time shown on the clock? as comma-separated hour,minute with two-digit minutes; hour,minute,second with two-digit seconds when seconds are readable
1,50,24
